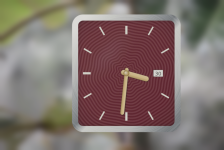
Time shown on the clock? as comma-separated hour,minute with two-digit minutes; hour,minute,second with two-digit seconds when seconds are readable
3,31
